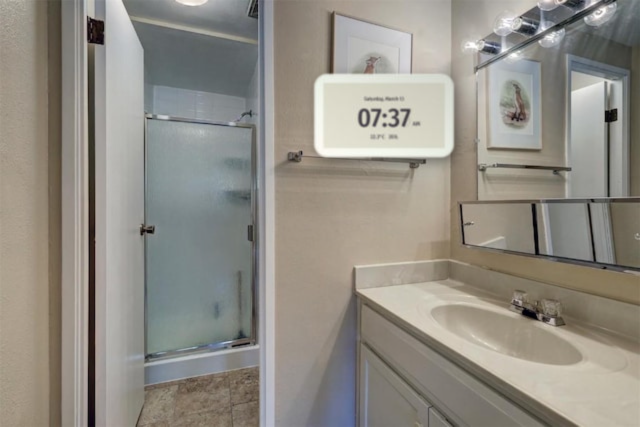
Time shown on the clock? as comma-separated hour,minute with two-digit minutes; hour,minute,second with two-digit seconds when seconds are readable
7,37
